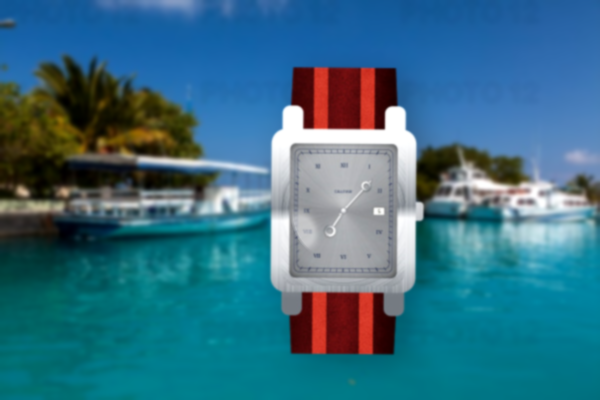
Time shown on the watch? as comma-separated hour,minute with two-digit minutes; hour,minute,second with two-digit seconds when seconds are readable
7,07
